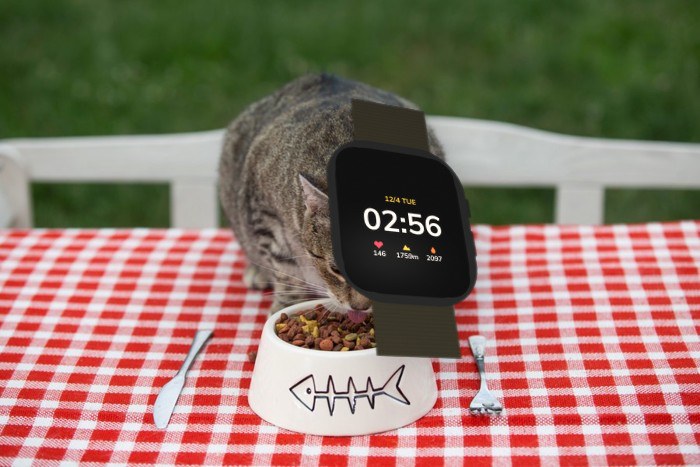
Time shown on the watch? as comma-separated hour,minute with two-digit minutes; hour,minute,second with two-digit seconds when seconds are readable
2,56
